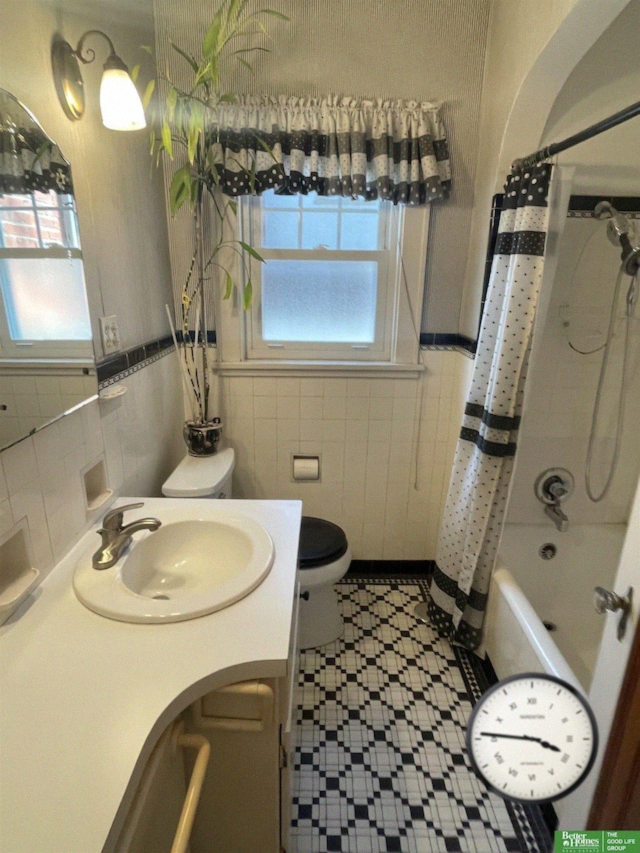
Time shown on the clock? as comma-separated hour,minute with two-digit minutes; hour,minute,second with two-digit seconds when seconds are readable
3,46
